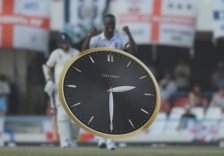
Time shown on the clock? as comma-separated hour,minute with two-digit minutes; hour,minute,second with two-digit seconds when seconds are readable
2,30
